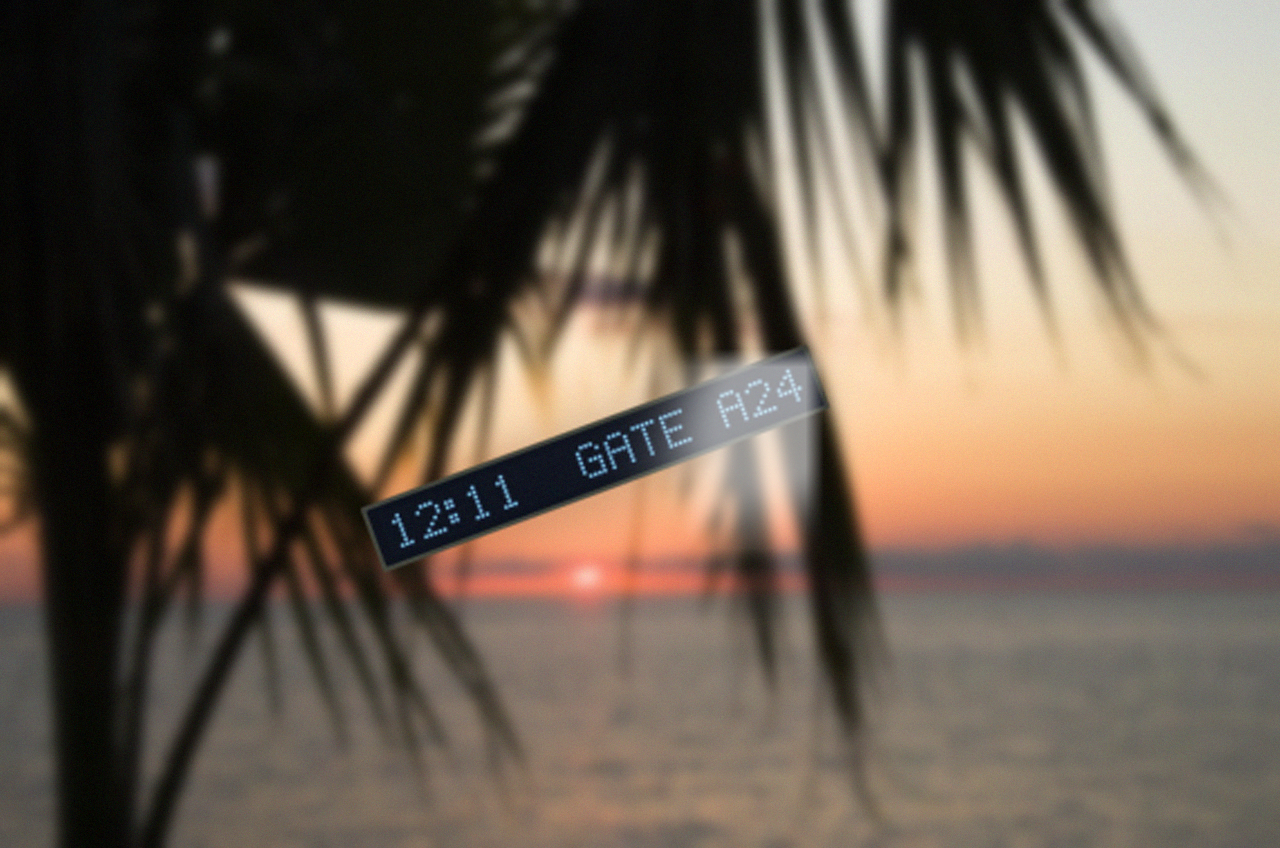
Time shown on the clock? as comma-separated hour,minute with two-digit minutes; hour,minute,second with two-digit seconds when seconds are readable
12,11
